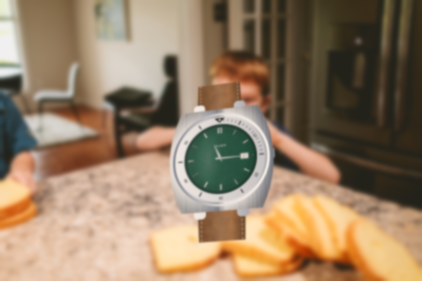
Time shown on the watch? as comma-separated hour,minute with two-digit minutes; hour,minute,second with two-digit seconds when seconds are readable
11,15
